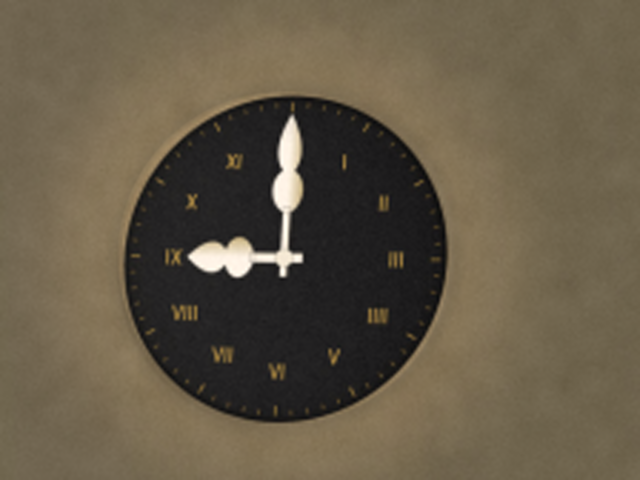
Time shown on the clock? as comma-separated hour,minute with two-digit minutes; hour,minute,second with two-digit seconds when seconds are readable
9,00
